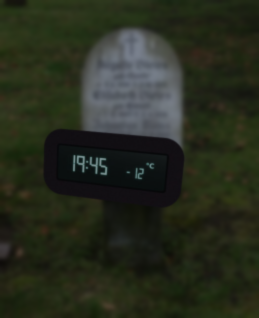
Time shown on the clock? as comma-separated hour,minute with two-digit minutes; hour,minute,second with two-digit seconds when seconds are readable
19,45
